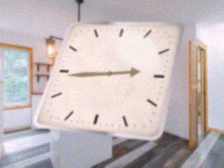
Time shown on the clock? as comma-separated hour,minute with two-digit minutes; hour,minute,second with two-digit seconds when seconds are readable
2,44
